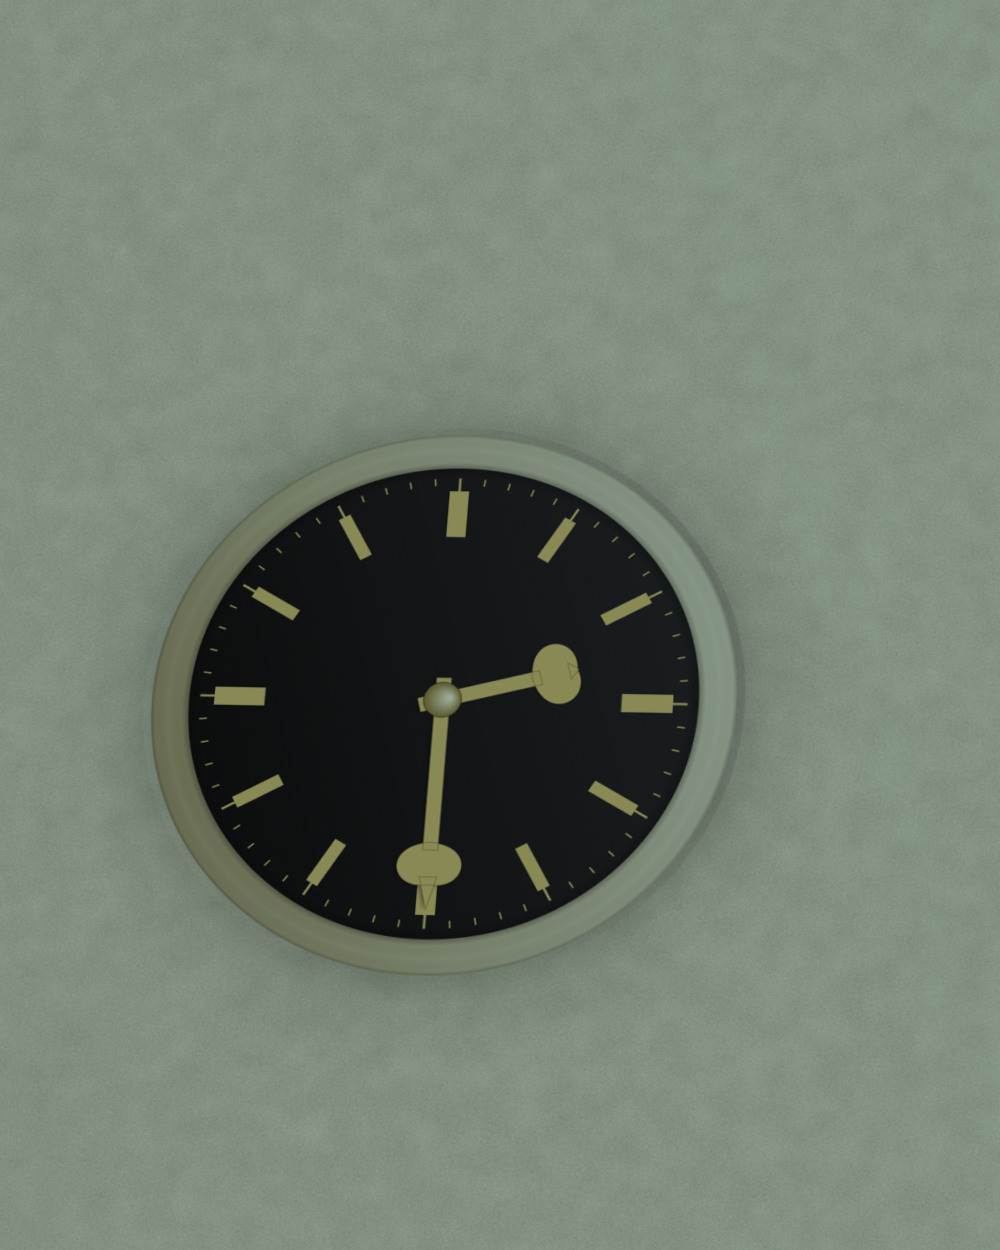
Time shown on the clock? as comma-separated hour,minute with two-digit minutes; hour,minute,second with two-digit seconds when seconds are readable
2,30
